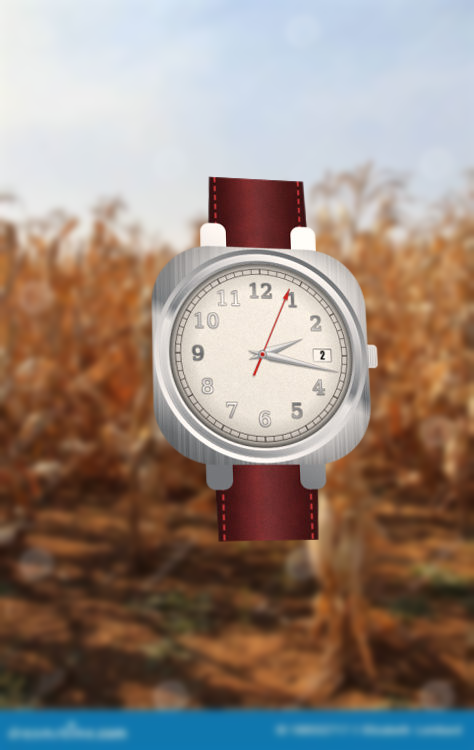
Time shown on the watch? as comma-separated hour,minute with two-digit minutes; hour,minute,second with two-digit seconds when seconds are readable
2,17,04
